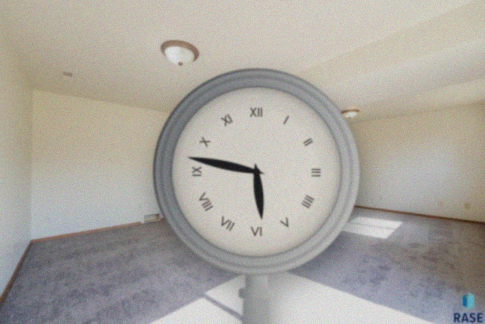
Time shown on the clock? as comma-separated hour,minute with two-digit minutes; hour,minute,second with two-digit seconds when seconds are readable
5,47
